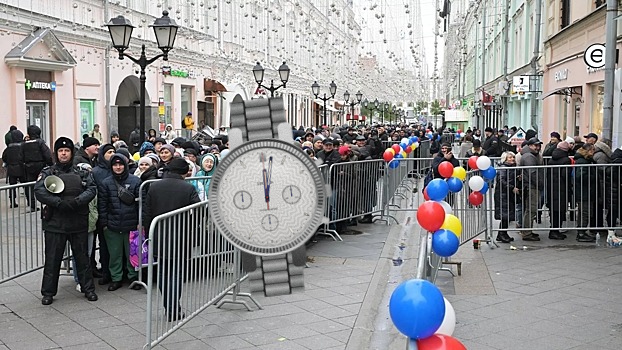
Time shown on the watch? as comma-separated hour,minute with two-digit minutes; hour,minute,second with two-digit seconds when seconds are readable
12,02
